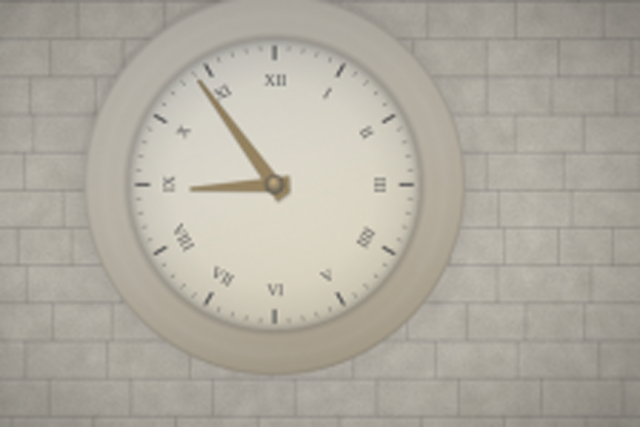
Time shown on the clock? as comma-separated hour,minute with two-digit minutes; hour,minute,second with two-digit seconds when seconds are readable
8,54
